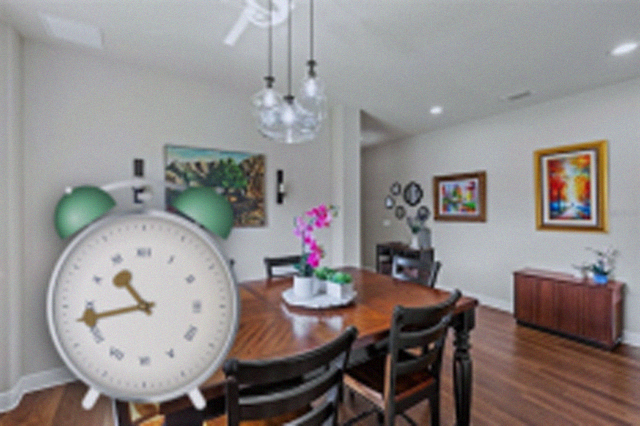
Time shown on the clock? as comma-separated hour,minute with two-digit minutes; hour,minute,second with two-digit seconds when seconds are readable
10,43
